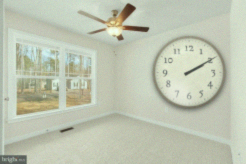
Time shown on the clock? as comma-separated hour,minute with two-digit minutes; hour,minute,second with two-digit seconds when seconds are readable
2,10
